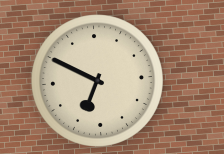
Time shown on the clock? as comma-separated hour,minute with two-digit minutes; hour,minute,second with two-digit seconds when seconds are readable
6,50
